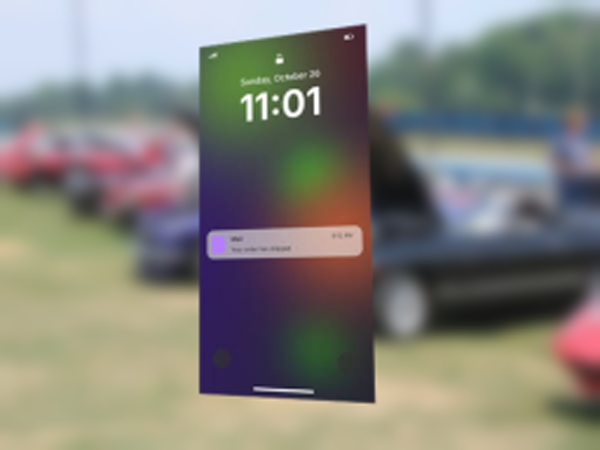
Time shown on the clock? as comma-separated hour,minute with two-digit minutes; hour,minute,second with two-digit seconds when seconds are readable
11,01
